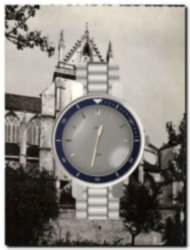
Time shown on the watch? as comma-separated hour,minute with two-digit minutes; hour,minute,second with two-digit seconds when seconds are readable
12,32
